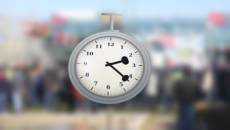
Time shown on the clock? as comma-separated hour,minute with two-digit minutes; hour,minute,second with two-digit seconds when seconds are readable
2,22
